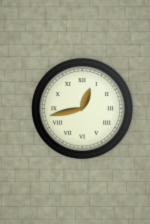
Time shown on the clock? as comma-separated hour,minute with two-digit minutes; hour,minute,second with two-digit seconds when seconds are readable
12,43
